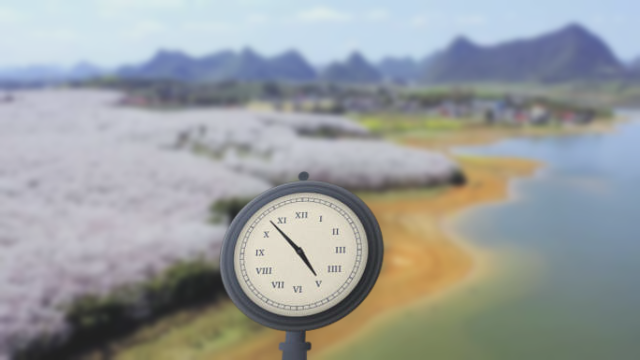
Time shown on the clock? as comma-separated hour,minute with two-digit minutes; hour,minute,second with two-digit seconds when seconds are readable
4,53
